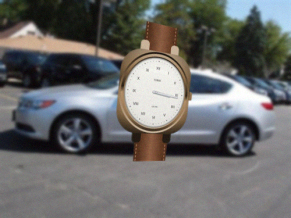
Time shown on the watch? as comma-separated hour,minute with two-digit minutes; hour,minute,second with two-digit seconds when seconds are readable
3,16
